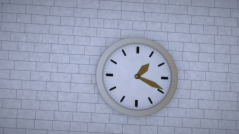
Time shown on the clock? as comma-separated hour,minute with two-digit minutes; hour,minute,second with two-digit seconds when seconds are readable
1,19
